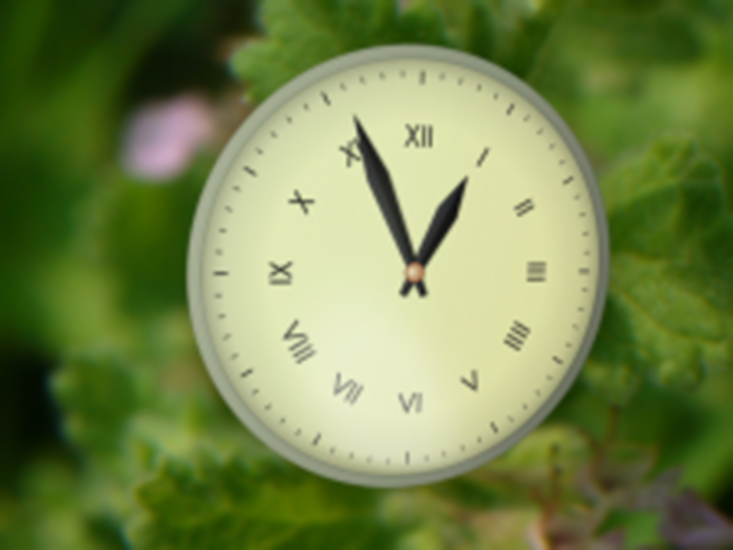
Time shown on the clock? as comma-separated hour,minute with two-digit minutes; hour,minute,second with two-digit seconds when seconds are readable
12,56
